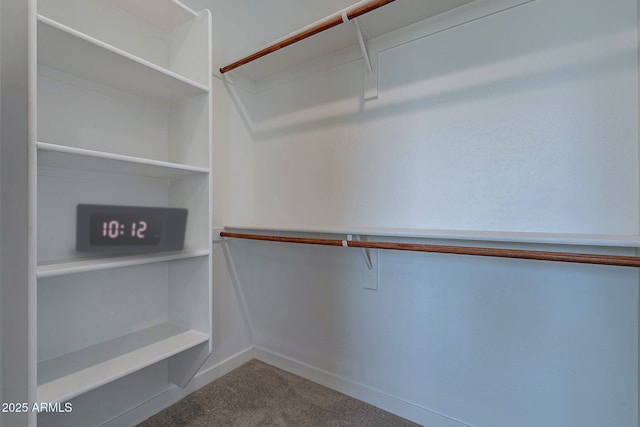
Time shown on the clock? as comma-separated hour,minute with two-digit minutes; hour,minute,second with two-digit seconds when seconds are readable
10,12
